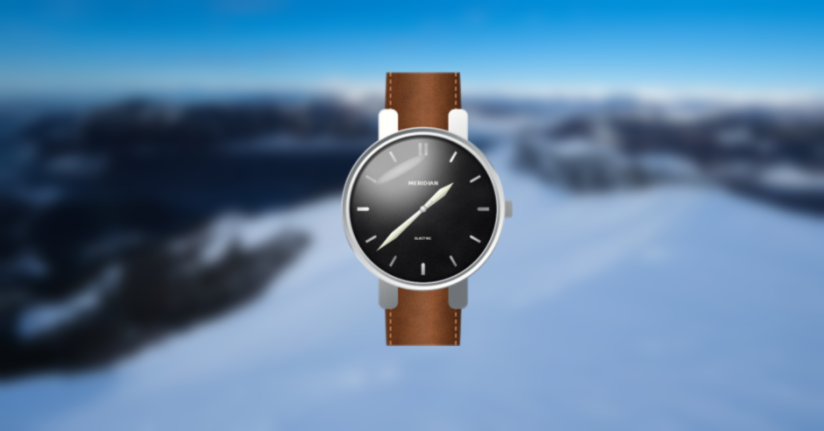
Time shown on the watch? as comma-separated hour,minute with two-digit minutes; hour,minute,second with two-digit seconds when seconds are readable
1,38
